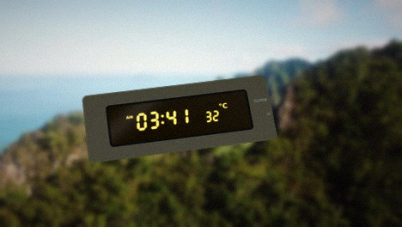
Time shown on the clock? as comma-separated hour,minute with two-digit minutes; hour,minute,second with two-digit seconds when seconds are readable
3,41
